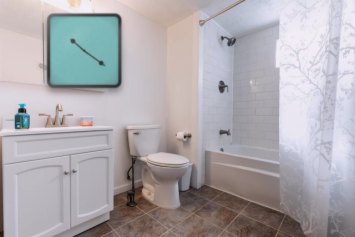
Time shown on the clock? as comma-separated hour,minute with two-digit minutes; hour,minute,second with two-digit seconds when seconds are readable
10,21
